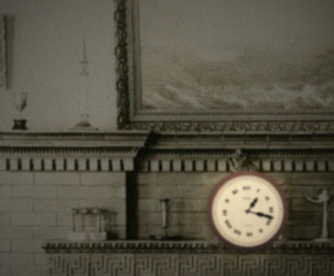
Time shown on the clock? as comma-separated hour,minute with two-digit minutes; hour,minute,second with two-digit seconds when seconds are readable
1,18
